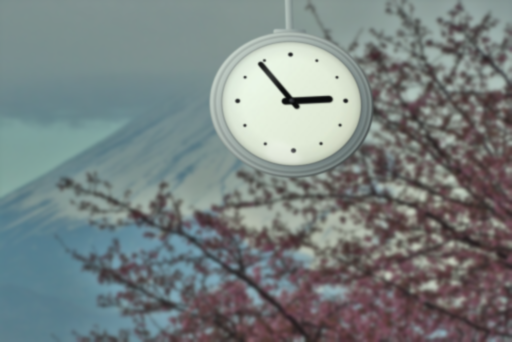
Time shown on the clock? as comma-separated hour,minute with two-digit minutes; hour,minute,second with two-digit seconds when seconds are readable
2,54
